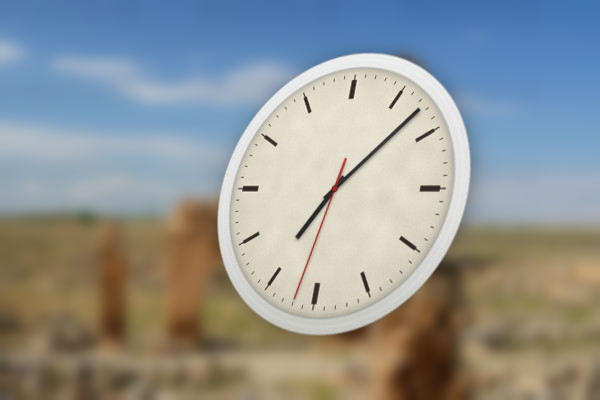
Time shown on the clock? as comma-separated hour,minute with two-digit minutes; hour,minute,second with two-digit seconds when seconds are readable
7,07,32
